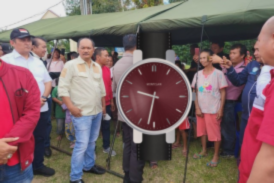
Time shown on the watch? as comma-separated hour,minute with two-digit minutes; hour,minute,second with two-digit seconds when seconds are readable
9,32
